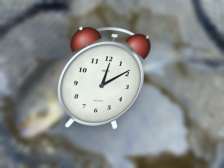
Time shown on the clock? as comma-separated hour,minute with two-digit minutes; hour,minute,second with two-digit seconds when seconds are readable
12,09
